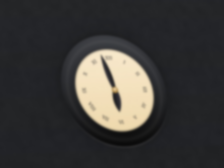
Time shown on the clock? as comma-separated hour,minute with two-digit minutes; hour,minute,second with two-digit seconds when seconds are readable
5,58
